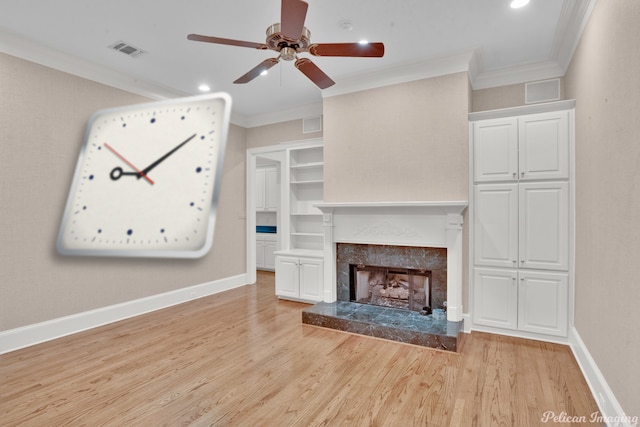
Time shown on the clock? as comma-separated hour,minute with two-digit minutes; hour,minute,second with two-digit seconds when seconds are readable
9,08,51
